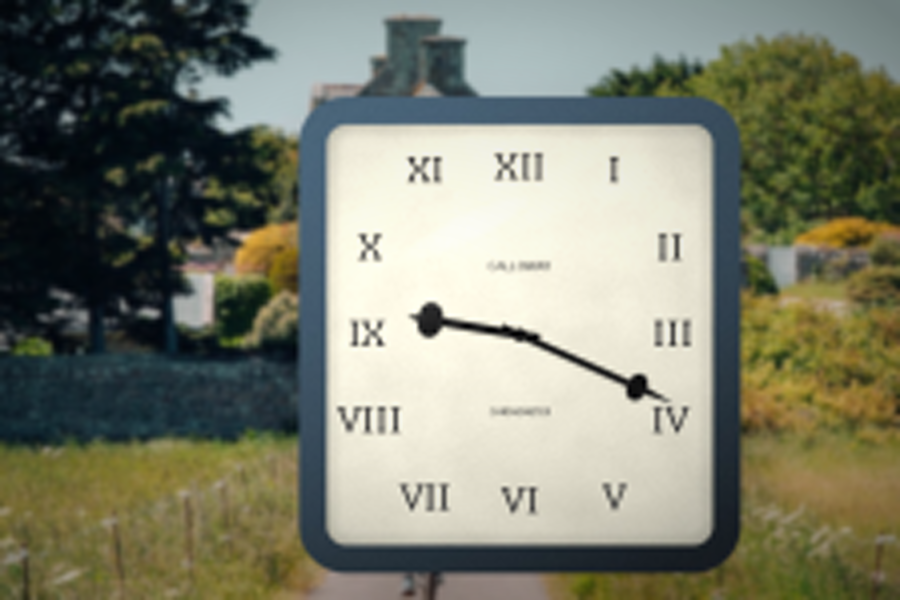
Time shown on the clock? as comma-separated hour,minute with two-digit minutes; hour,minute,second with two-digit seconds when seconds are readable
9,19
